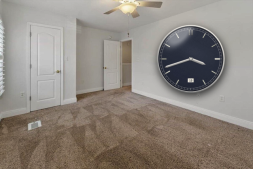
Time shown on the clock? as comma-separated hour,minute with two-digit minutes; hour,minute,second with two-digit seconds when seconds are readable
3,42
